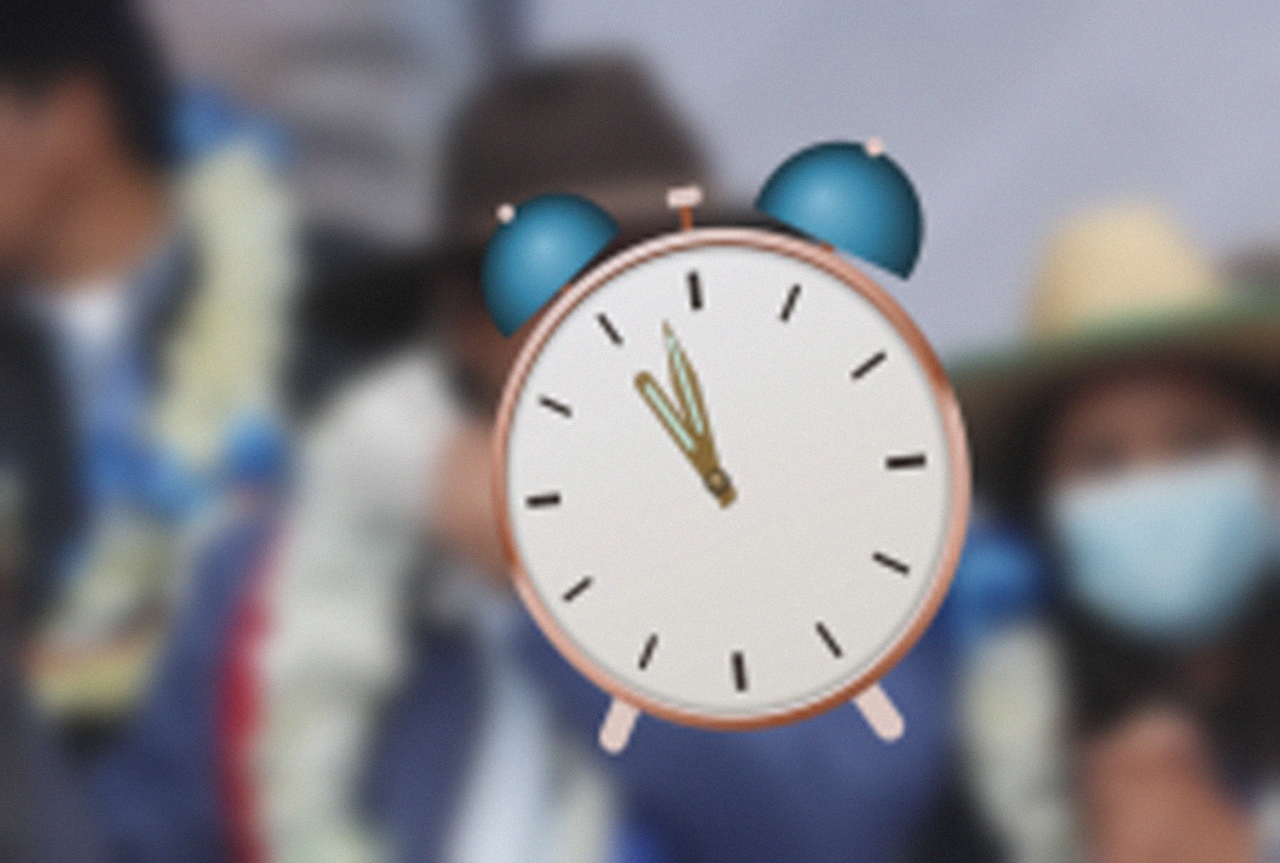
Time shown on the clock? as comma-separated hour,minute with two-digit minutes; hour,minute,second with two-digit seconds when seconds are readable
10,58
